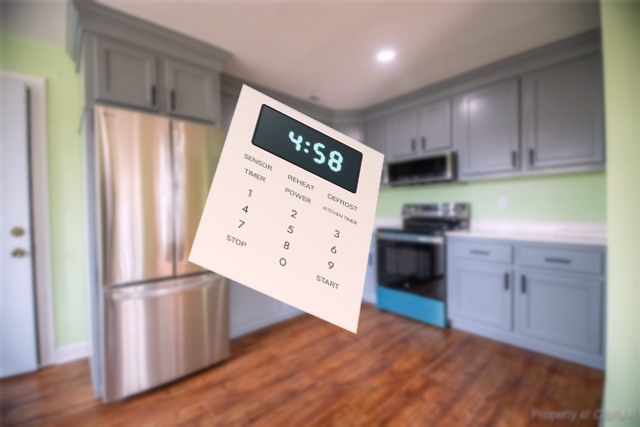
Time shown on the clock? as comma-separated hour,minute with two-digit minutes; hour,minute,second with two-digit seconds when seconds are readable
4,58
